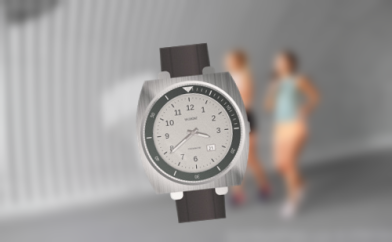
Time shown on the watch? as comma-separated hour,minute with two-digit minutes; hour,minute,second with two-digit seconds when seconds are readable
3,39
